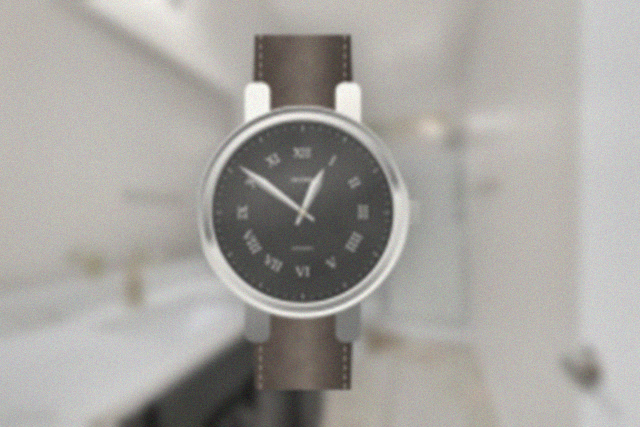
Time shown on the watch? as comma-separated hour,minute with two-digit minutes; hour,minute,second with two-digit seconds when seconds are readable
12,51
